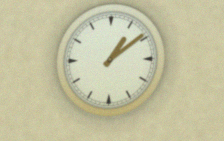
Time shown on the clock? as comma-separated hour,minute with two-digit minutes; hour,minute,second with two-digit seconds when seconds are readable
1,09
